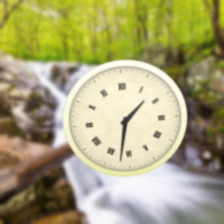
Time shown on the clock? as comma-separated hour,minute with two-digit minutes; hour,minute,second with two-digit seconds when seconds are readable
1,32
